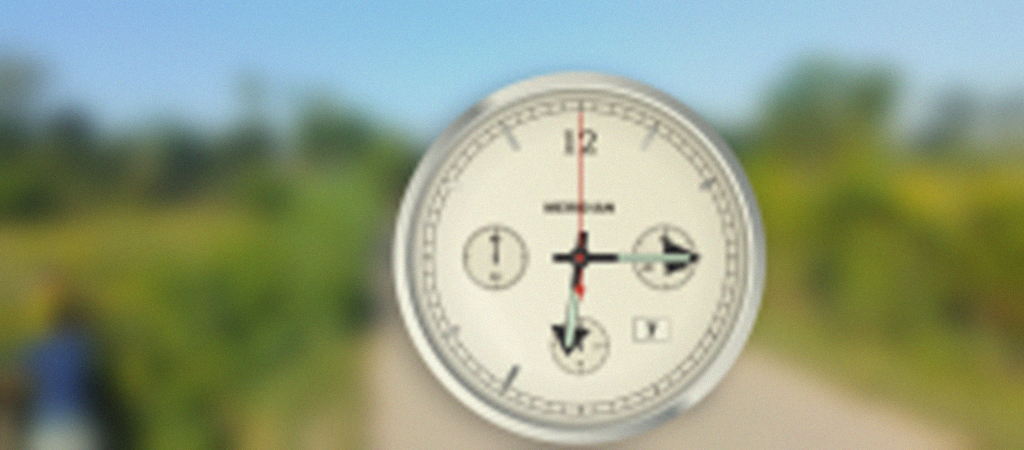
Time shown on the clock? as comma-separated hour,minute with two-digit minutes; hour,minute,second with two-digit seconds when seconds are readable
6,15
